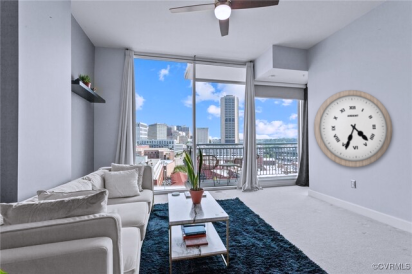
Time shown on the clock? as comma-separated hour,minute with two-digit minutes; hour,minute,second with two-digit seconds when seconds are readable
4,34
